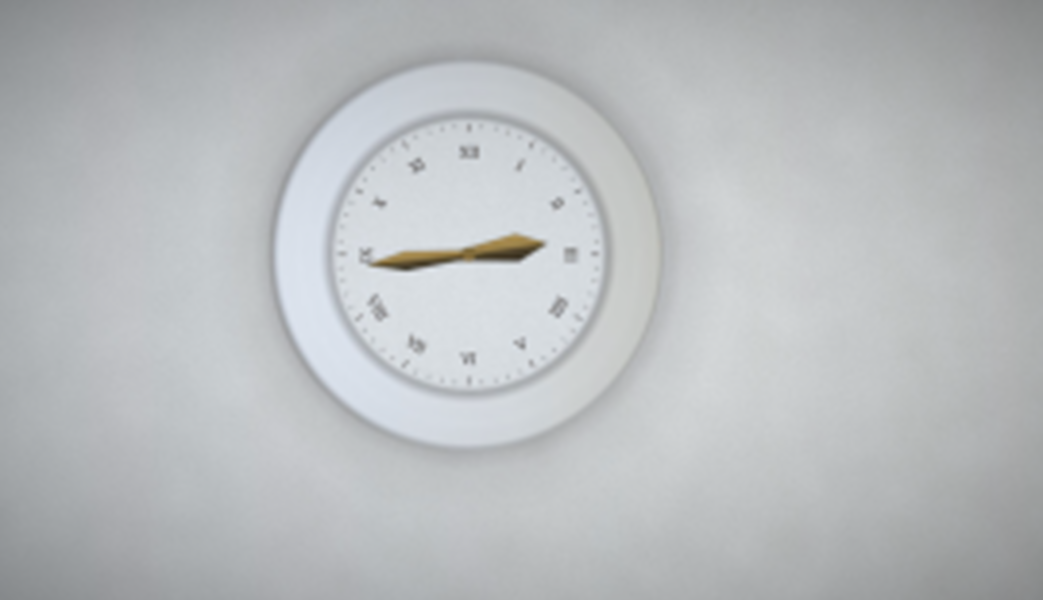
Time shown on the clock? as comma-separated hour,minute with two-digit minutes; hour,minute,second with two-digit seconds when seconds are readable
2,44
